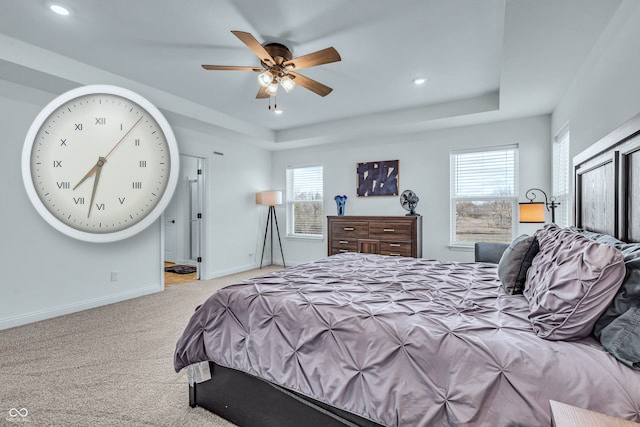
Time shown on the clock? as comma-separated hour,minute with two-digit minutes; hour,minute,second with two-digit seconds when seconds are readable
7,32,07
